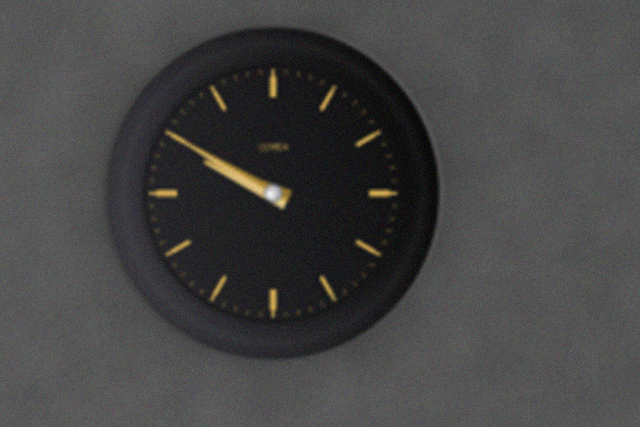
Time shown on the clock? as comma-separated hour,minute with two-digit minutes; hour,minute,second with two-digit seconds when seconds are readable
9,50
